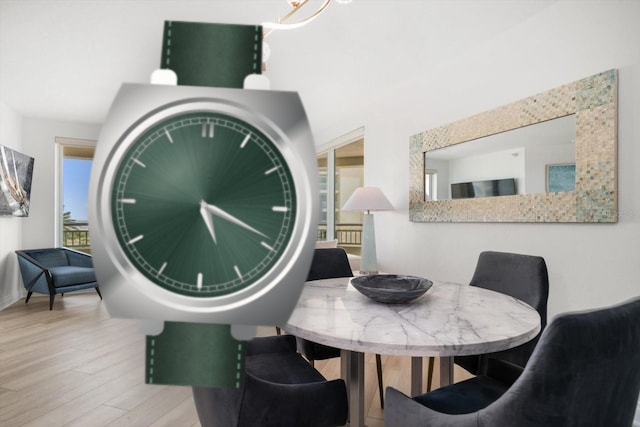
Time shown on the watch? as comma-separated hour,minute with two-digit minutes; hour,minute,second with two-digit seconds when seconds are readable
5,19
